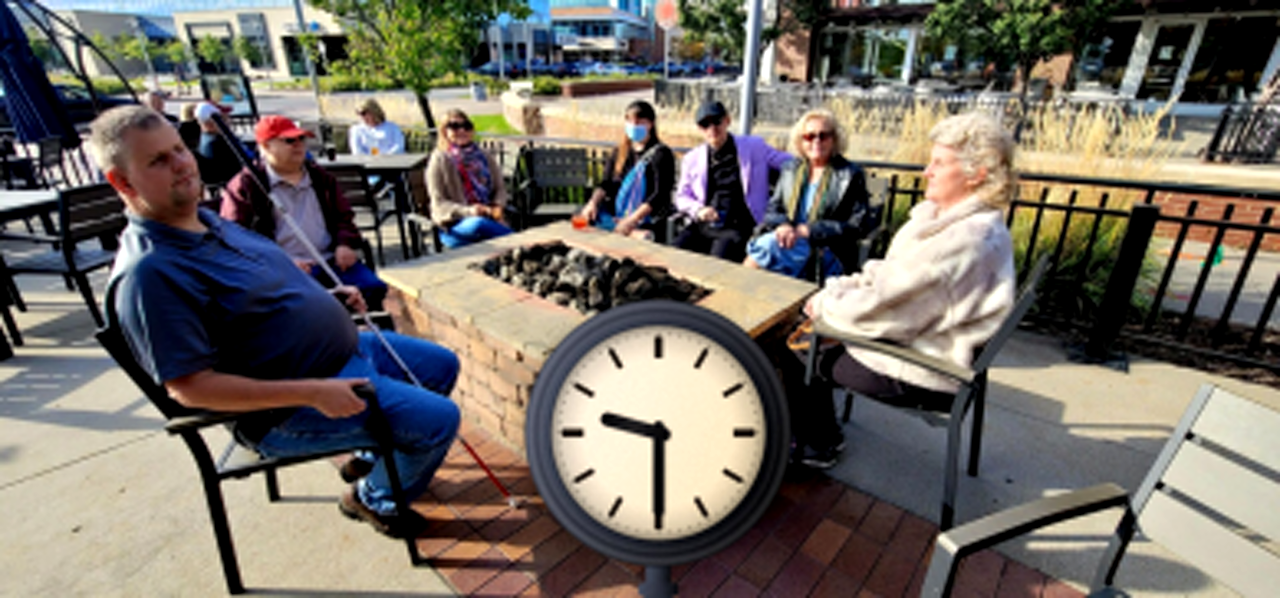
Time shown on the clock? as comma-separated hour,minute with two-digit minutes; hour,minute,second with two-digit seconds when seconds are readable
9,30
